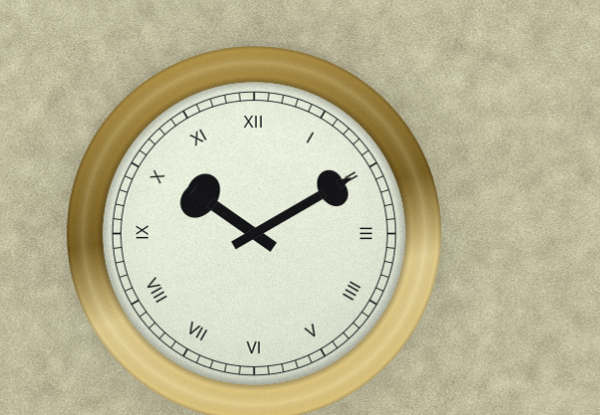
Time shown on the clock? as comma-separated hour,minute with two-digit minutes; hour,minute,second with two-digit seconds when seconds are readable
10,10
